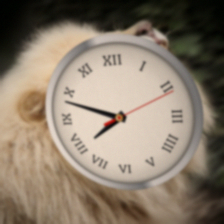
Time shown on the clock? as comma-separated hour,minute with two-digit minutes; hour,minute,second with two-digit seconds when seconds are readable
7,48,11
